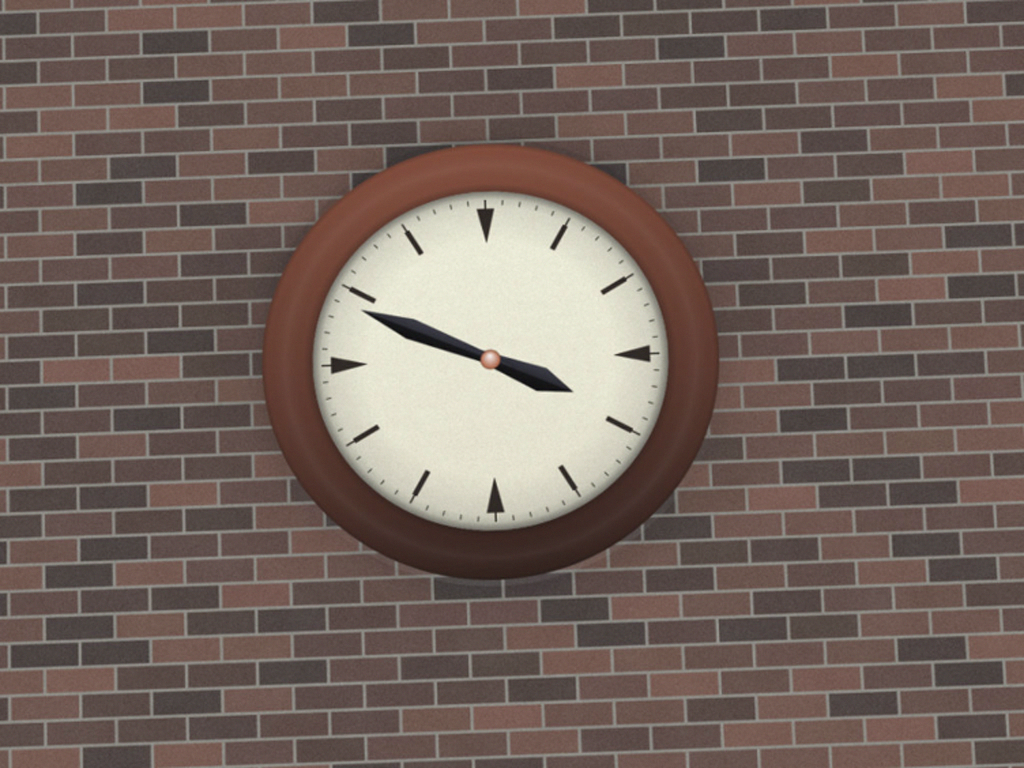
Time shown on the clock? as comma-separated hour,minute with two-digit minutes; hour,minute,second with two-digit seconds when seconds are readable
3,49
